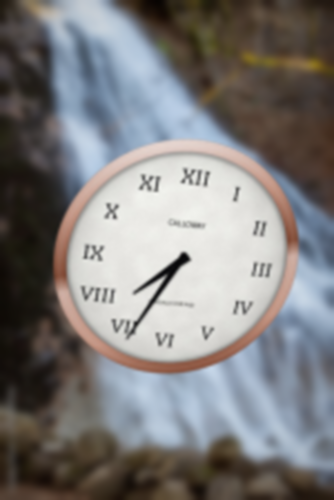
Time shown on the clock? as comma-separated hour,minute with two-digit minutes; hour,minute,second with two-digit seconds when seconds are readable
7,34
